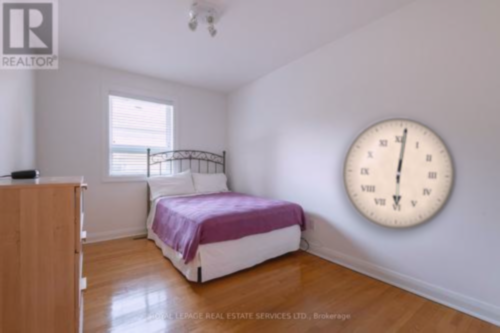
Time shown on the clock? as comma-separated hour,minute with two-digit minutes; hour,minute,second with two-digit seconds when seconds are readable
6,01
